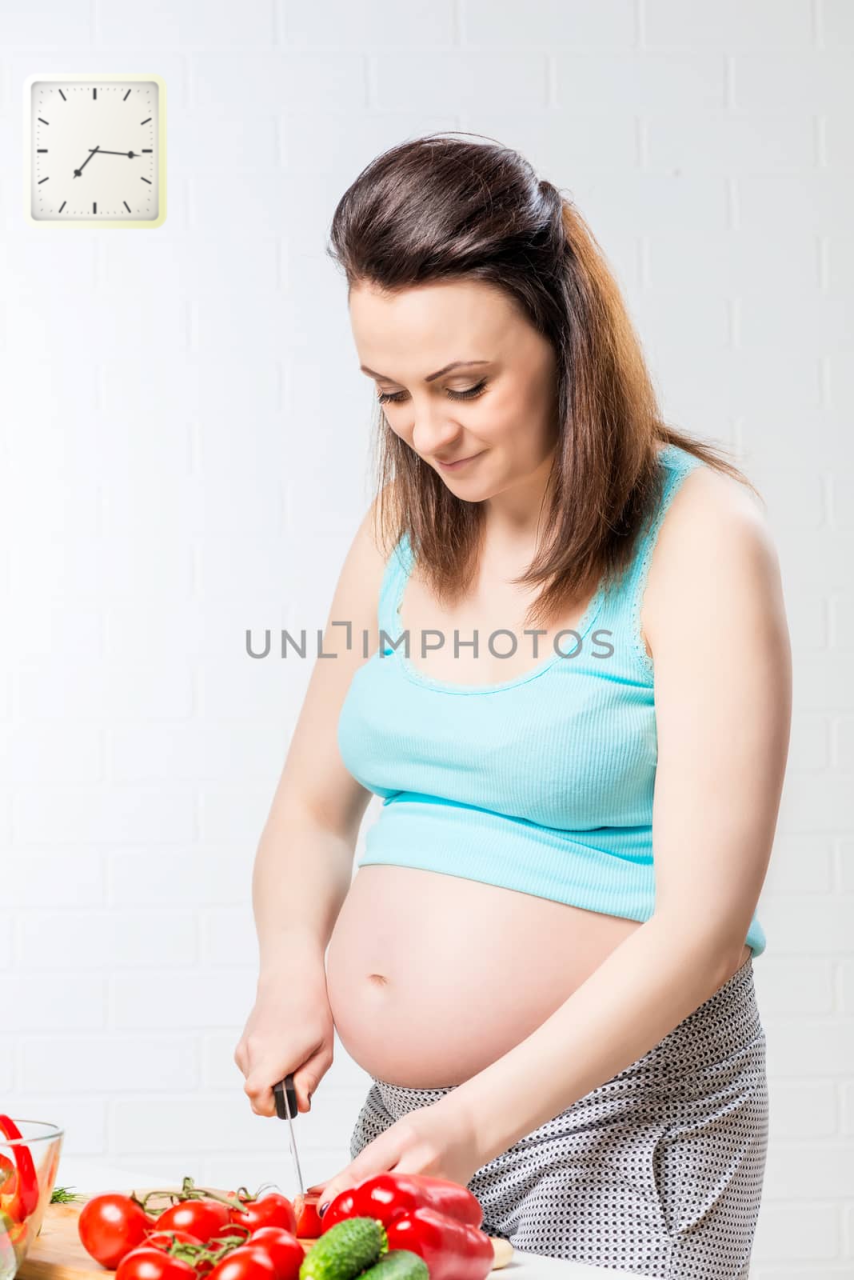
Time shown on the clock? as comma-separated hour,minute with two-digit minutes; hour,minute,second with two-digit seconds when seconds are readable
7,16
